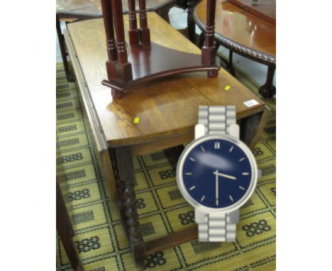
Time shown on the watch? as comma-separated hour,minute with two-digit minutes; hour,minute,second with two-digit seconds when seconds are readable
3,30
